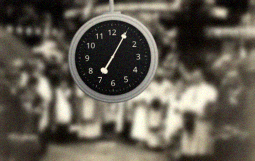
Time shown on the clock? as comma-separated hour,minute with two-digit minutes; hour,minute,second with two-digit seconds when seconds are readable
7,05
